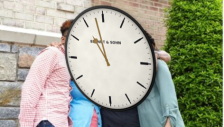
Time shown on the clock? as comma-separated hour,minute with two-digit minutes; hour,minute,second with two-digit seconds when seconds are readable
10,58
